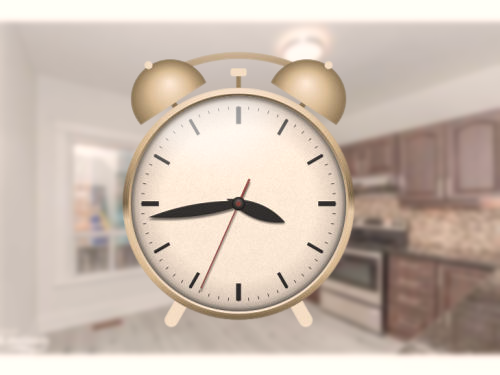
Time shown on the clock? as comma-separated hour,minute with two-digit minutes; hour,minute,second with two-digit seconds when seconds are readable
3,43,34
